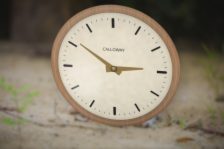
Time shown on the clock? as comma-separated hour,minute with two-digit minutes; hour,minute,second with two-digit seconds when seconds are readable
2,51
